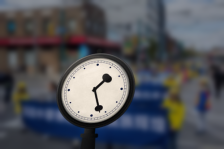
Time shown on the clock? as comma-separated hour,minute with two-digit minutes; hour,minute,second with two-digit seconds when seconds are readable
1,27
